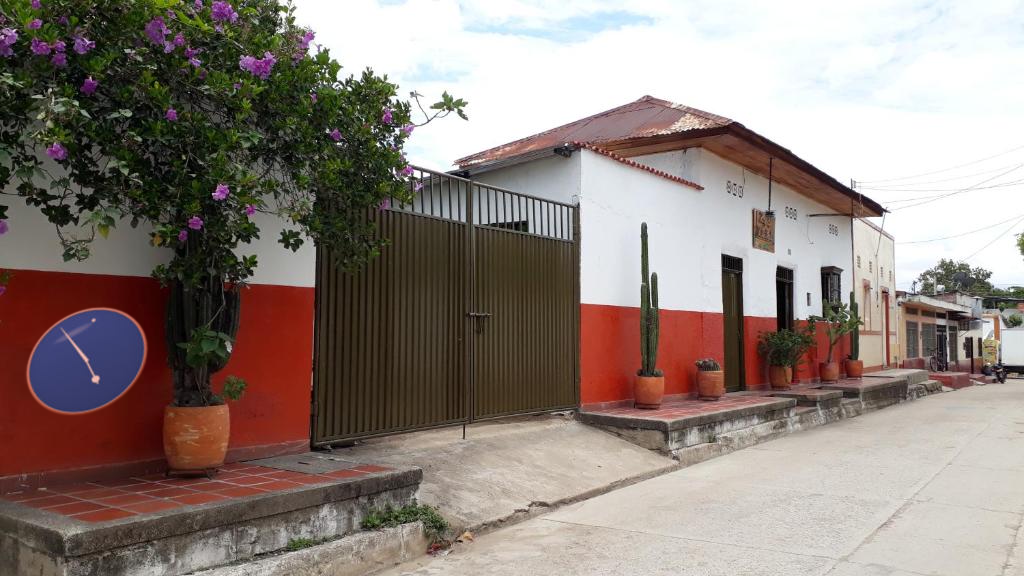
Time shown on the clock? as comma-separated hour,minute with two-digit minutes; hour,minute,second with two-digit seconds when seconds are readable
4,53
